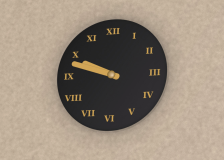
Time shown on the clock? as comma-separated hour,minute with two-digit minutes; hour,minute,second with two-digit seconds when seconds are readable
9,48
